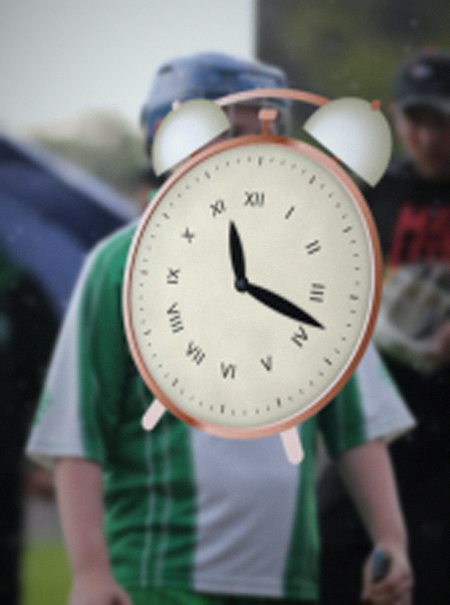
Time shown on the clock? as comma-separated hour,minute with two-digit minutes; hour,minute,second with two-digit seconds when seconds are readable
11,18
